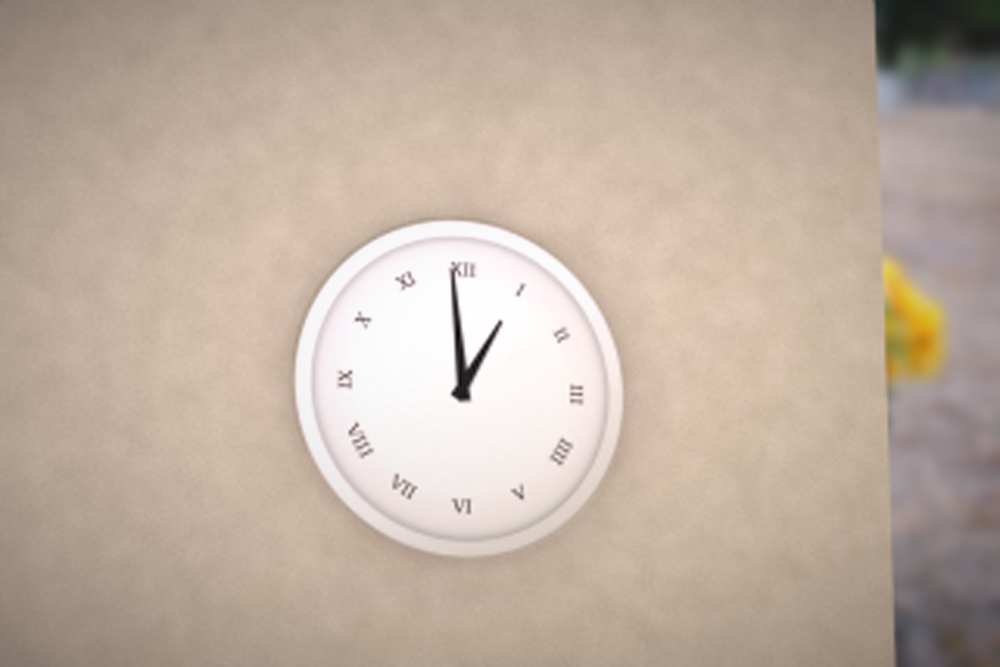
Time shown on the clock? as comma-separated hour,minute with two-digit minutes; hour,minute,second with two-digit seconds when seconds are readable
12,59
